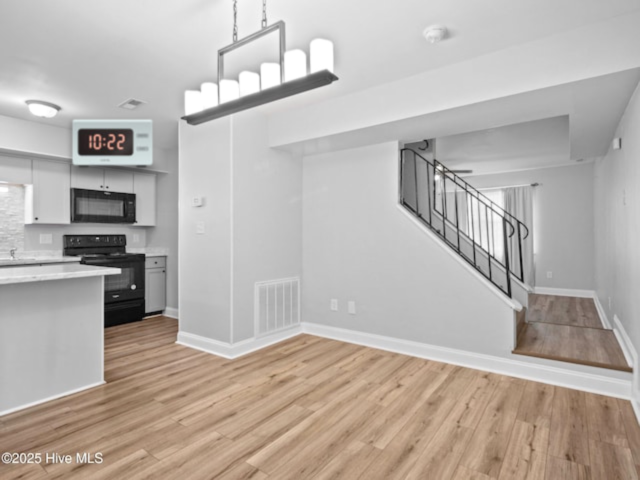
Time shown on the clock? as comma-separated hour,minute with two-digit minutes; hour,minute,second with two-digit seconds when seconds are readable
10,22
